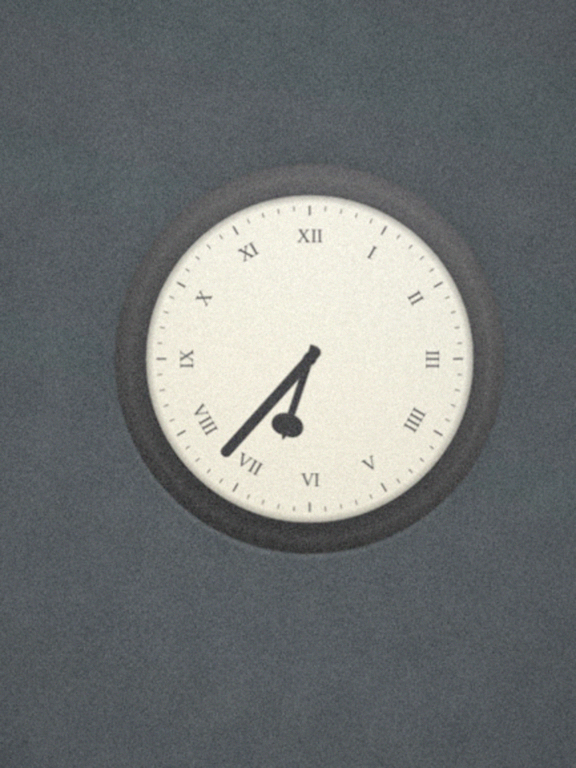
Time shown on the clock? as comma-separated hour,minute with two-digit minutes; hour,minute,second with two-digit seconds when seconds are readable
6,37
